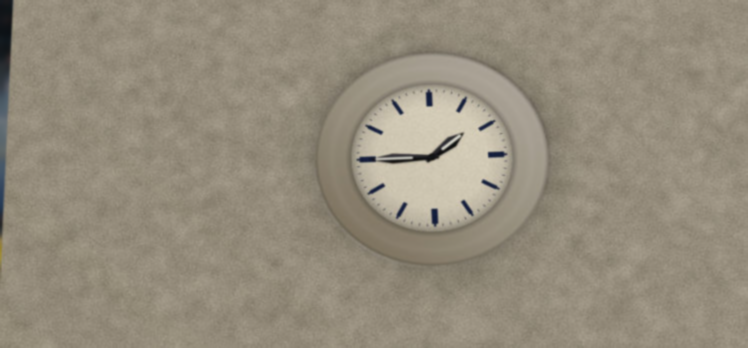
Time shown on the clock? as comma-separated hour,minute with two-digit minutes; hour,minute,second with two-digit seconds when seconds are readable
1,45
